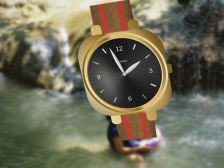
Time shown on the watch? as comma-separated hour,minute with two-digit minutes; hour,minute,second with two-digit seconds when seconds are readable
1,57
